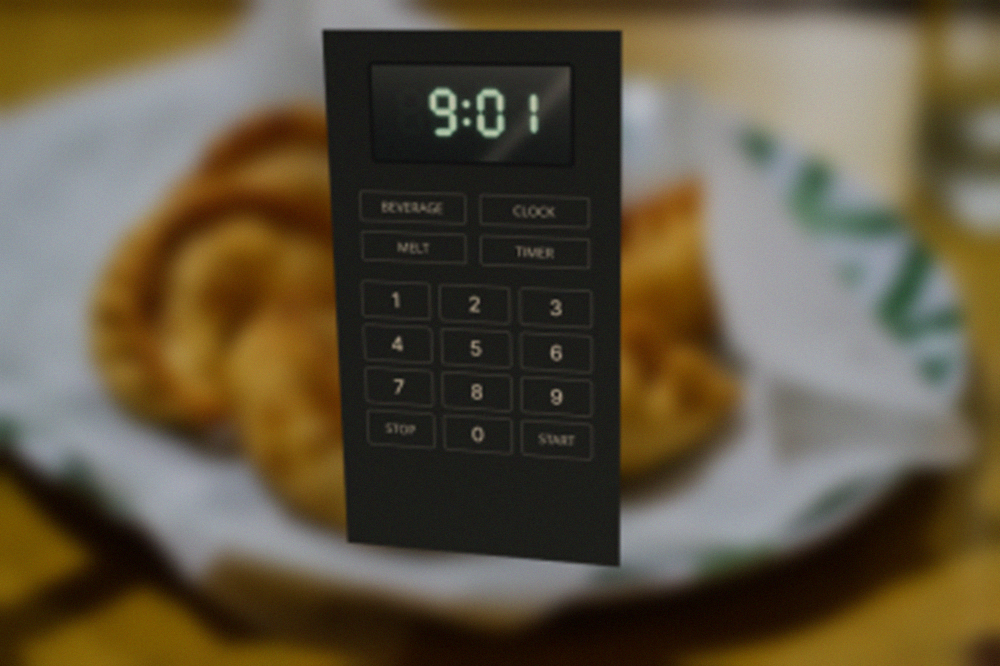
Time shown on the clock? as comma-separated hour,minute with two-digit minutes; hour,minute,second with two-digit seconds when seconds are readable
9,01
